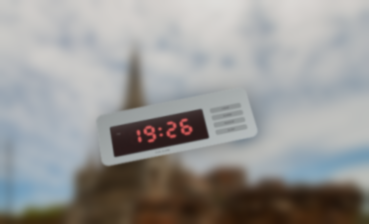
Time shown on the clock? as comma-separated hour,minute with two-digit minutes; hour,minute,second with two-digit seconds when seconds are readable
19,26
